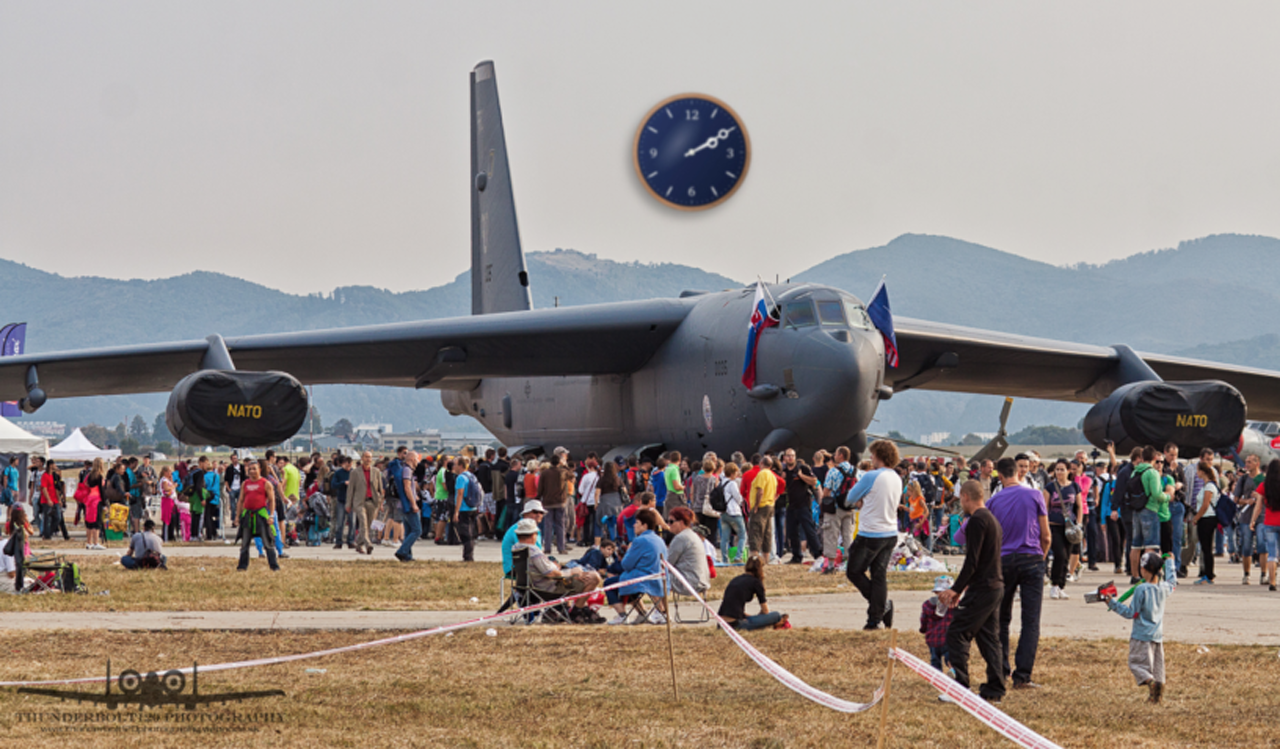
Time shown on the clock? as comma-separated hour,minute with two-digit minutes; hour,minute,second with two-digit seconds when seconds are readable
2,10
